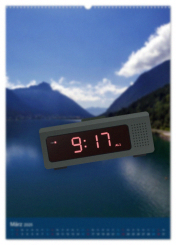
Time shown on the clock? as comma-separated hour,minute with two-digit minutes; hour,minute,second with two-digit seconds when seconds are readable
9,17
